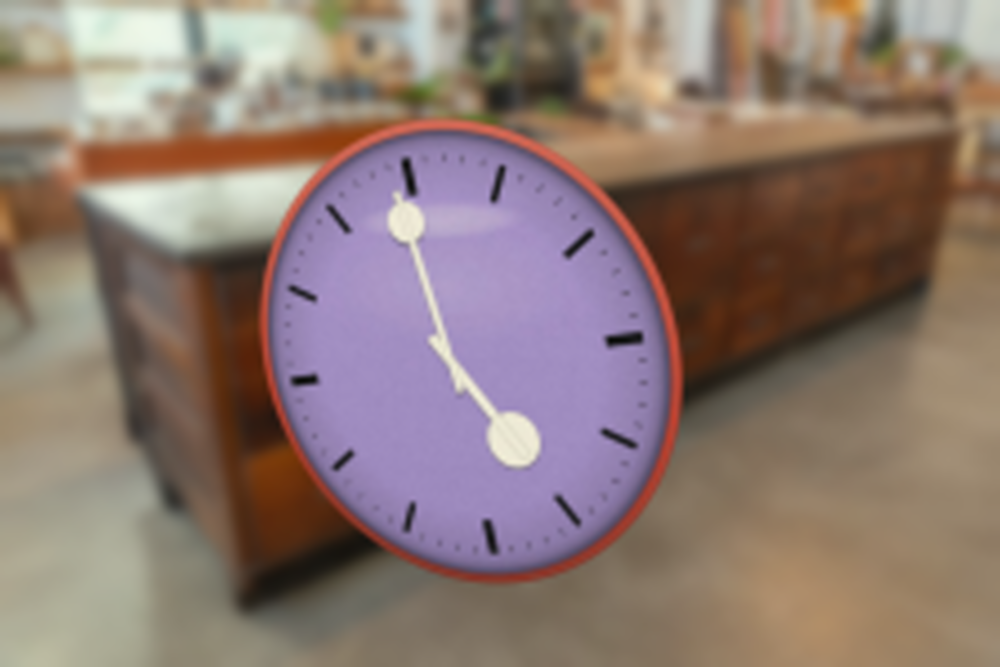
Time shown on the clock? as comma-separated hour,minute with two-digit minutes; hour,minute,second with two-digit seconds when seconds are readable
4,59
